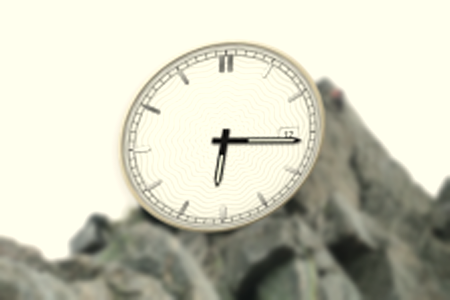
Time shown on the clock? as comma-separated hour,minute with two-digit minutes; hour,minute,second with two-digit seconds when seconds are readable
6,16
